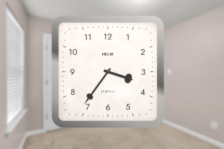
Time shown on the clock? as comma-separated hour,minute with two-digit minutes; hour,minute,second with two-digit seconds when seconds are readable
3,36
